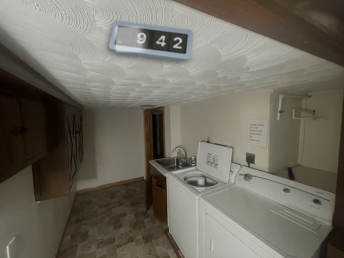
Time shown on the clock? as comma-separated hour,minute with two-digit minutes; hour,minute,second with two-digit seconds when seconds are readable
9,42
